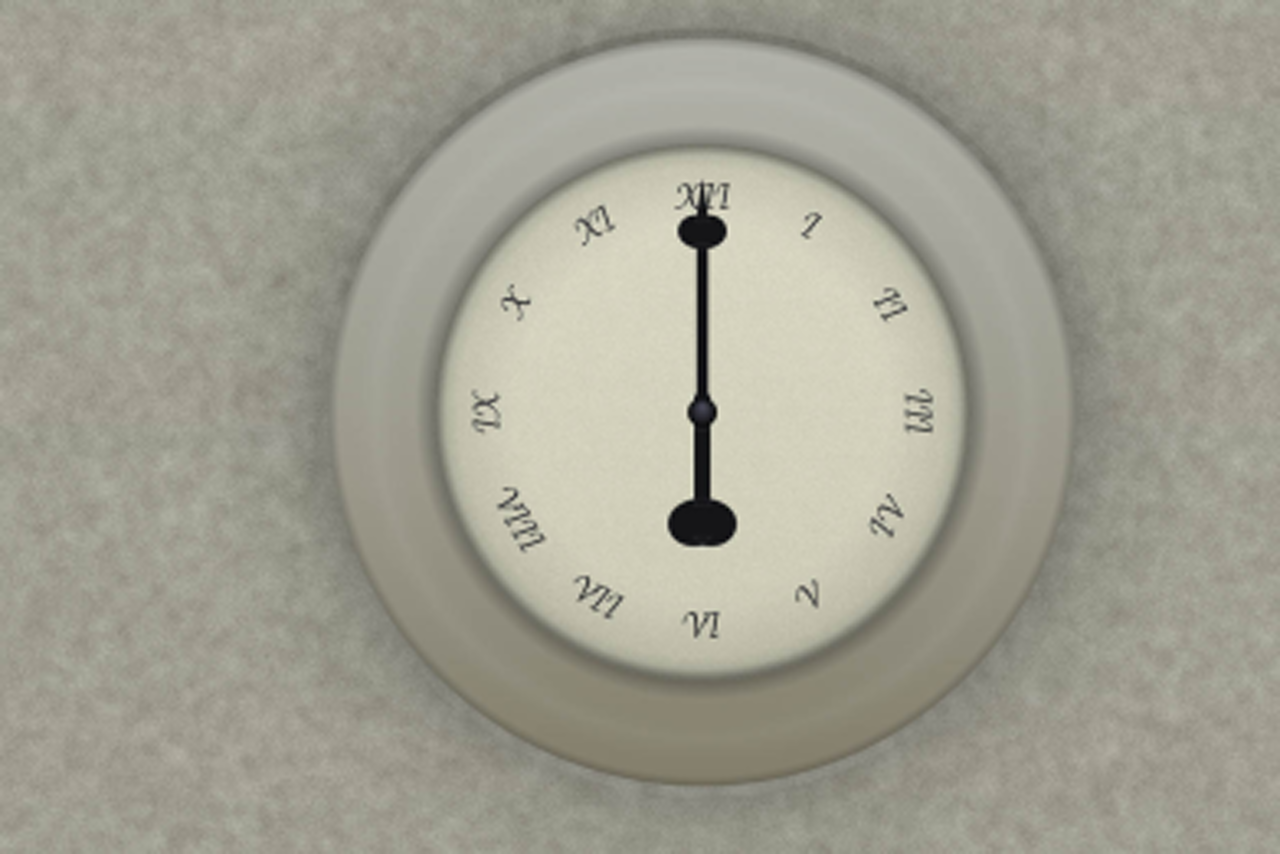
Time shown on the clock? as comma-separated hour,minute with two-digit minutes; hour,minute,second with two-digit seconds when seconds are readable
6,00
